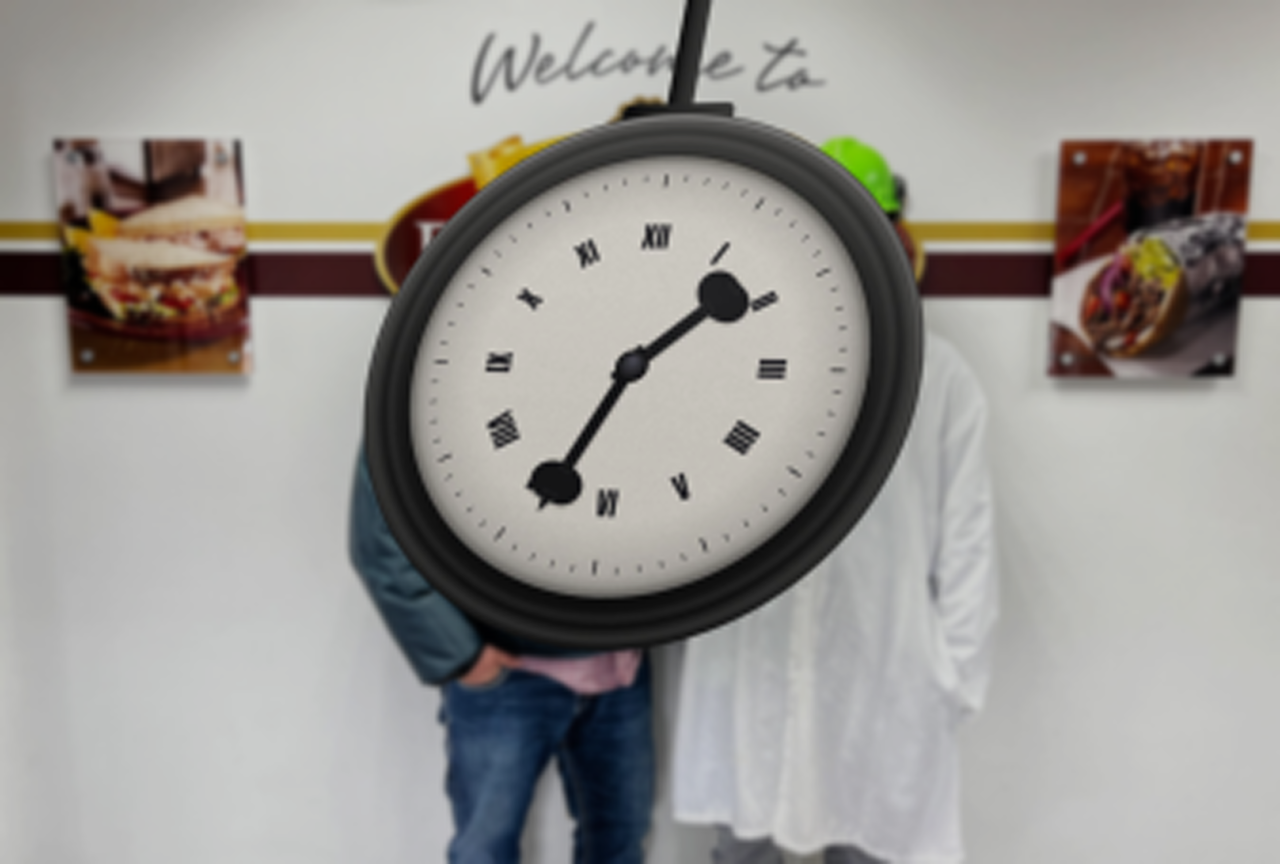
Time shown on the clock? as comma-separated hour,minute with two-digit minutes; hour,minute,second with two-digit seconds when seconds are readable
1,34
